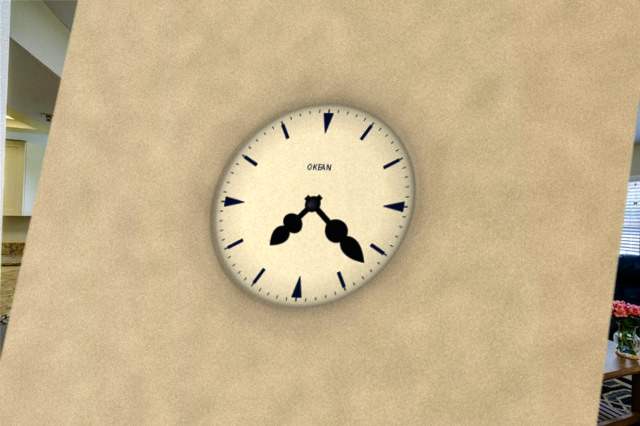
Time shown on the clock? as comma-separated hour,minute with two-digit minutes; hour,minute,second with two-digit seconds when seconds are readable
7,22
